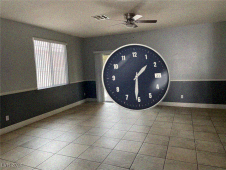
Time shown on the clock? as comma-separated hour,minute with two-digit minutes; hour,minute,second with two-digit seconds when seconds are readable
1,31
